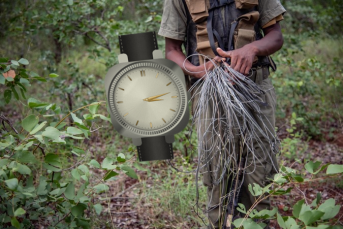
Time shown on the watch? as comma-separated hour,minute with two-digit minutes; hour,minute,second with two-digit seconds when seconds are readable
3,13
